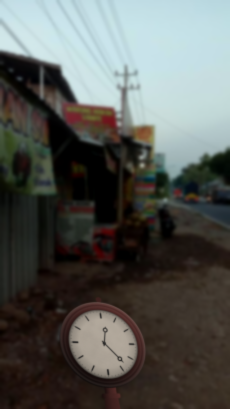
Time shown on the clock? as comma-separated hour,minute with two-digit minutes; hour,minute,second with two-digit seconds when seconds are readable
12,23
